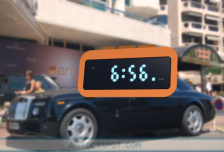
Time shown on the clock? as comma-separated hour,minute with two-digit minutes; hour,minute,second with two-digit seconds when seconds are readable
6,56
